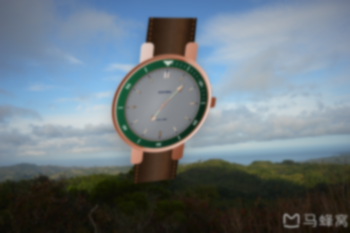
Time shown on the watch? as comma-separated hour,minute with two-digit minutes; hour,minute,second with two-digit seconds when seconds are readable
7,07
